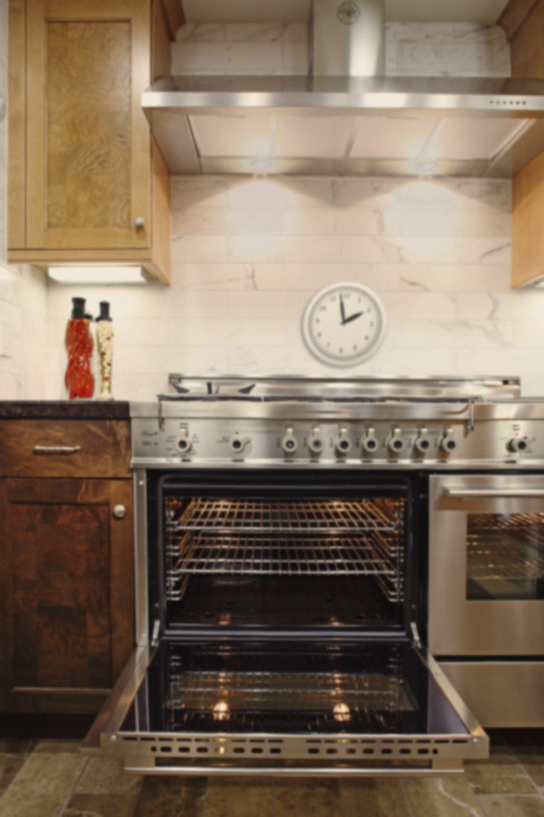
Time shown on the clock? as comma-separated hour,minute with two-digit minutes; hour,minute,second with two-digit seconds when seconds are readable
1,58
